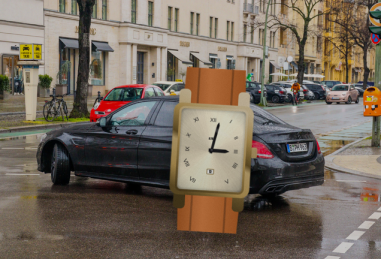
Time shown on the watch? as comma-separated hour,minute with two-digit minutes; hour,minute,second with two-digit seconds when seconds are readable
3,02
